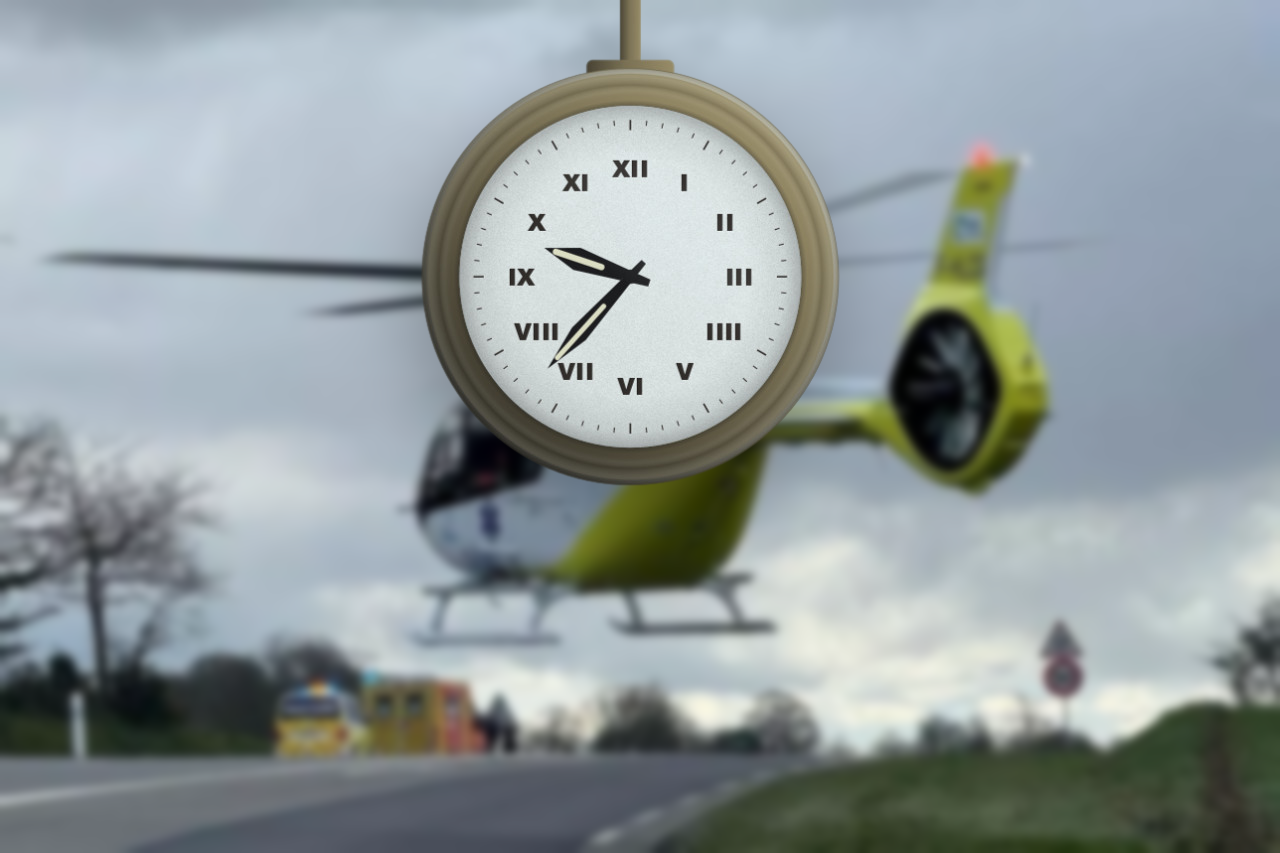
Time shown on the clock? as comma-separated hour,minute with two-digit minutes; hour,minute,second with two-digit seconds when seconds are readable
9,37
